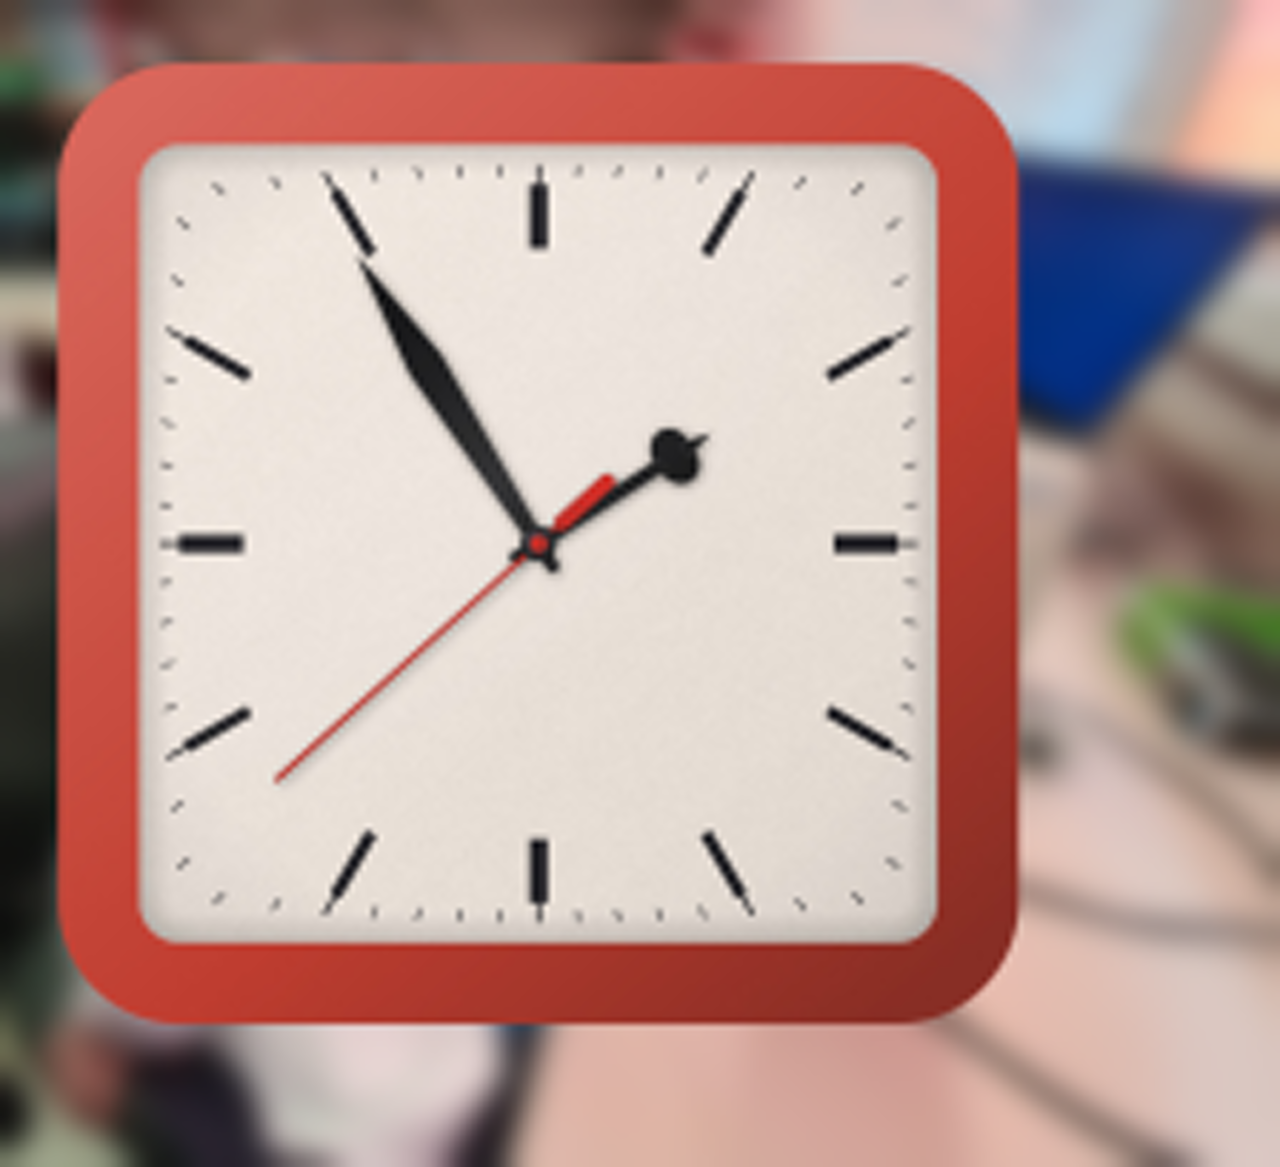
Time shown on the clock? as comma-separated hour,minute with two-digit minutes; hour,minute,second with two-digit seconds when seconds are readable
1,54,38
